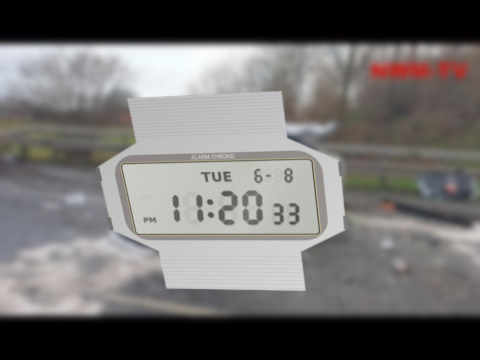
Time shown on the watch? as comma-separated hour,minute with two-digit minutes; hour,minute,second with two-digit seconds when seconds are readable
11,20,33
